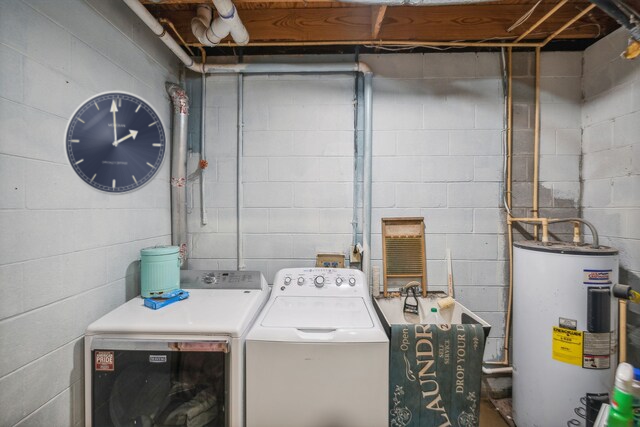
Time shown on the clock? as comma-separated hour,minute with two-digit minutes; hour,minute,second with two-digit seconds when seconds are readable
1,59
